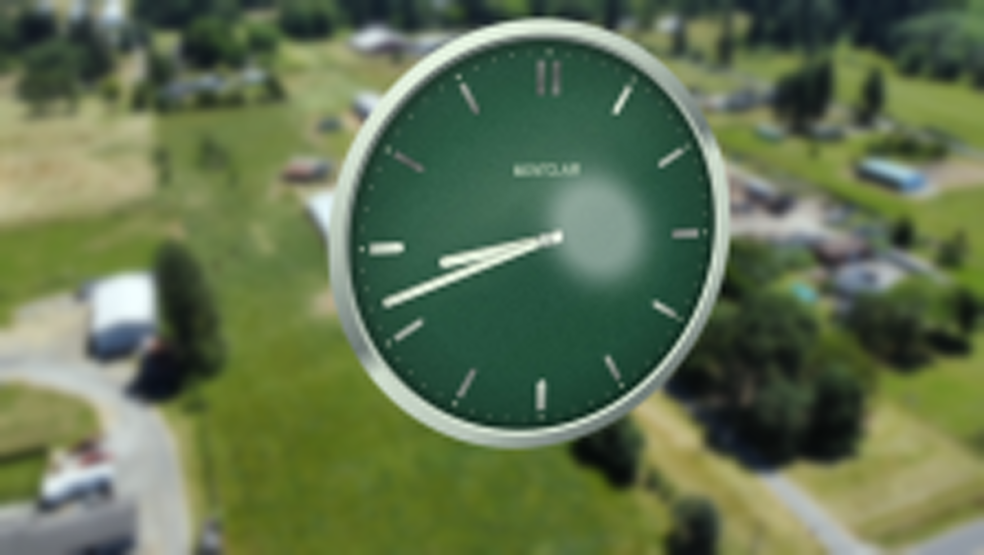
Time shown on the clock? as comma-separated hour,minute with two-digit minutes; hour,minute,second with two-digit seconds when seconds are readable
8,42
